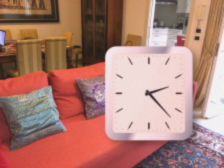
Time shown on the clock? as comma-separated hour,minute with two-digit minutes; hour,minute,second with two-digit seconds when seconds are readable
2,23
